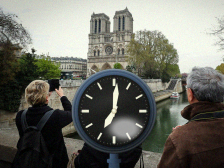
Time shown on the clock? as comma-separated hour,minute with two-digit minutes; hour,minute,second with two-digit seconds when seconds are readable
7,01
